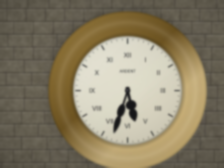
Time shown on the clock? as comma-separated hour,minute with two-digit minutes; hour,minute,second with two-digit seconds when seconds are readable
5,33
